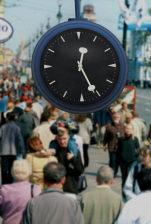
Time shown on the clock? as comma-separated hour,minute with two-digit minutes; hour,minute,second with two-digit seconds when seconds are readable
12,26
